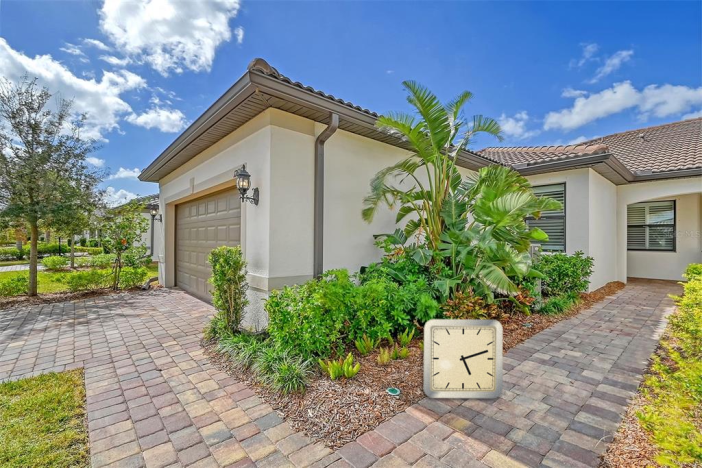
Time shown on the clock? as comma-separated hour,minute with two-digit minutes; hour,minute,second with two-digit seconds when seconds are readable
5,12
